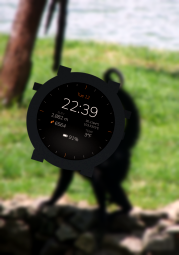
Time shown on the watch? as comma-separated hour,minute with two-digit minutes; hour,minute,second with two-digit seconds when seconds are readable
22,39
